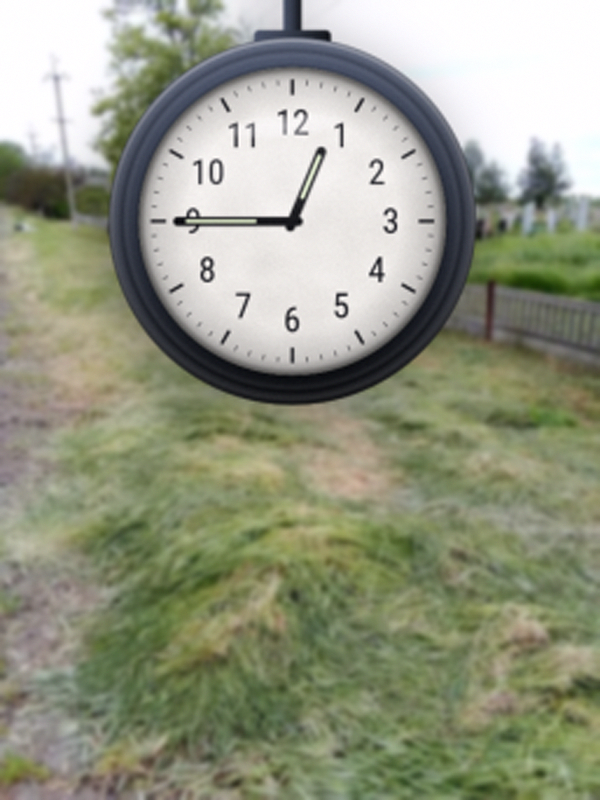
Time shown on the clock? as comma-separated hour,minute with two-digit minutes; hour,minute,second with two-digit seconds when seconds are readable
12,45
